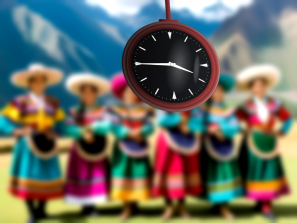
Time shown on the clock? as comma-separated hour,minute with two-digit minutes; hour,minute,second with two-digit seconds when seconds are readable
3,45
